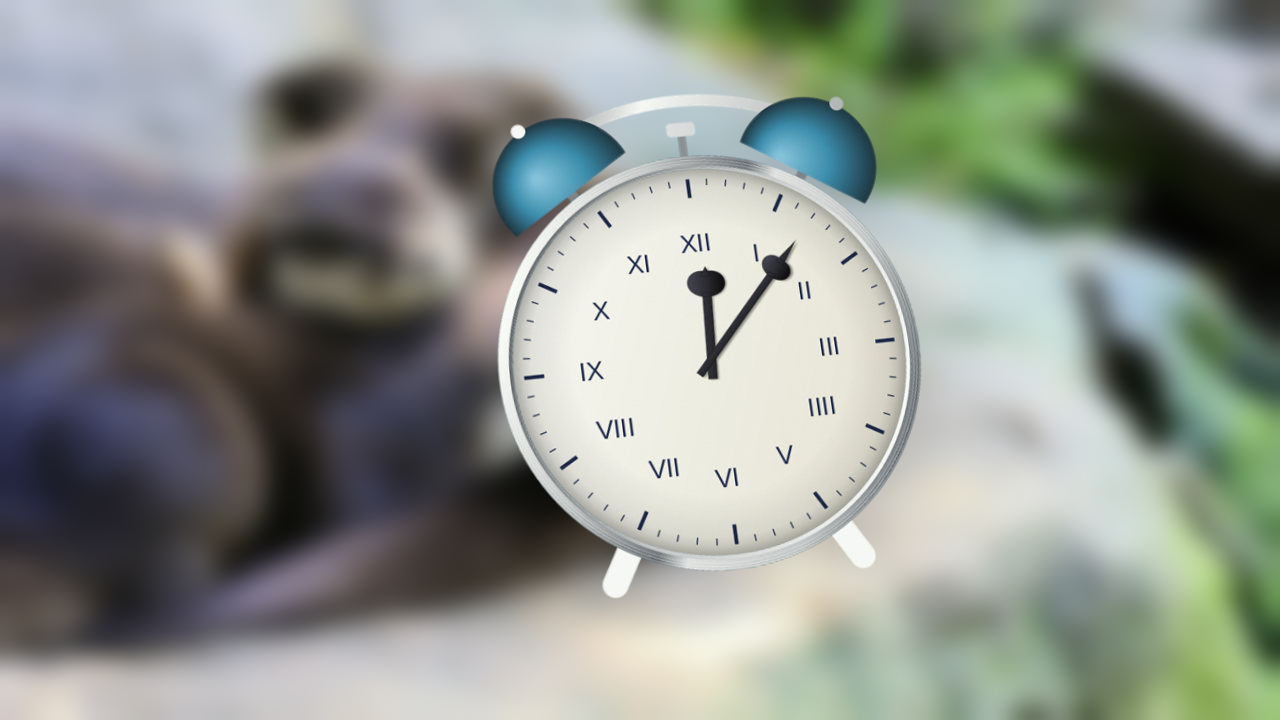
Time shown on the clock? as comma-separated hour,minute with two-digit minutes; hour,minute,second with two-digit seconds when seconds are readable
12,07
